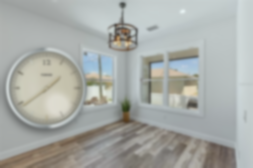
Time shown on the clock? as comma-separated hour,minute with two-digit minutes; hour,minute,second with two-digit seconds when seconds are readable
1,39
